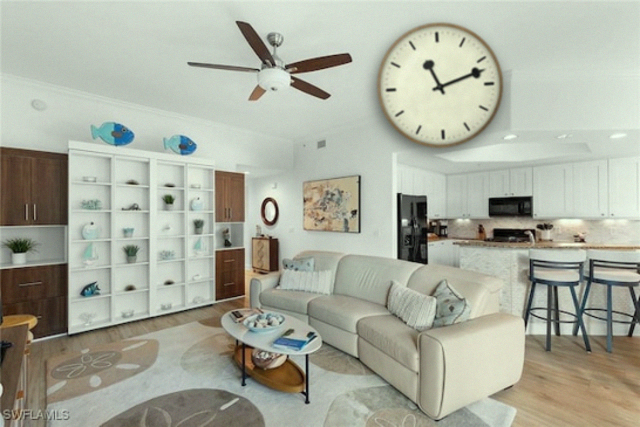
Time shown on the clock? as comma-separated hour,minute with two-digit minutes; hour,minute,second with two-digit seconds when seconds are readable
11,12
